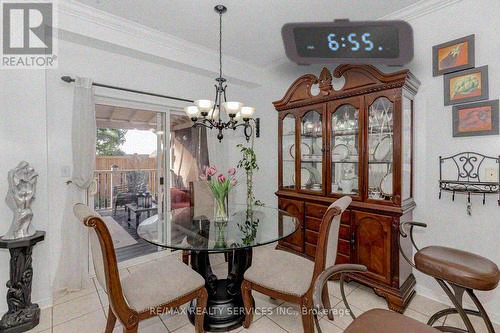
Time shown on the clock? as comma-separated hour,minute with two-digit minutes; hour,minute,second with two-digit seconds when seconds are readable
6,55
